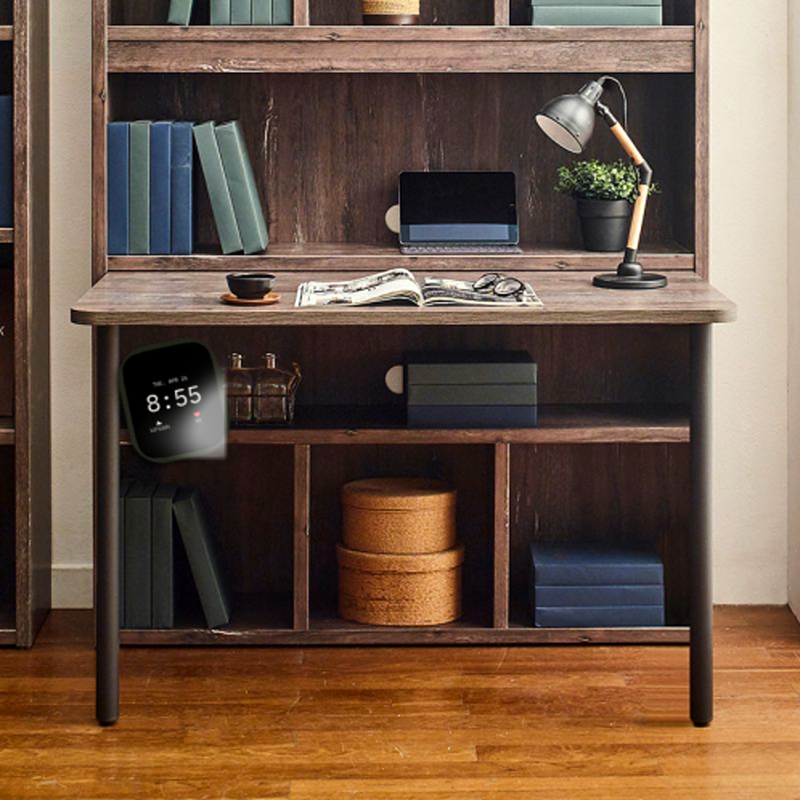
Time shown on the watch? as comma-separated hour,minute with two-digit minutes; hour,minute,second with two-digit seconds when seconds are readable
8,55
